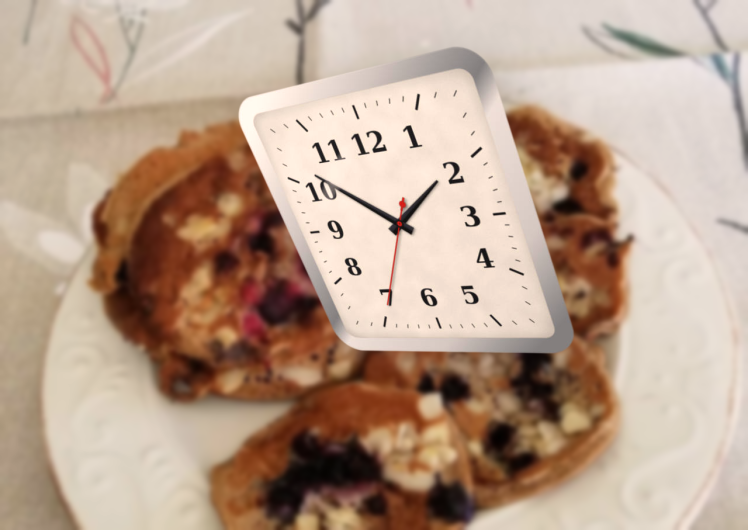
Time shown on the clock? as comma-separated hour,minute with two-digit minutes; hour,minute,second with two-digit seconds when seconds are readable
1,51,35
